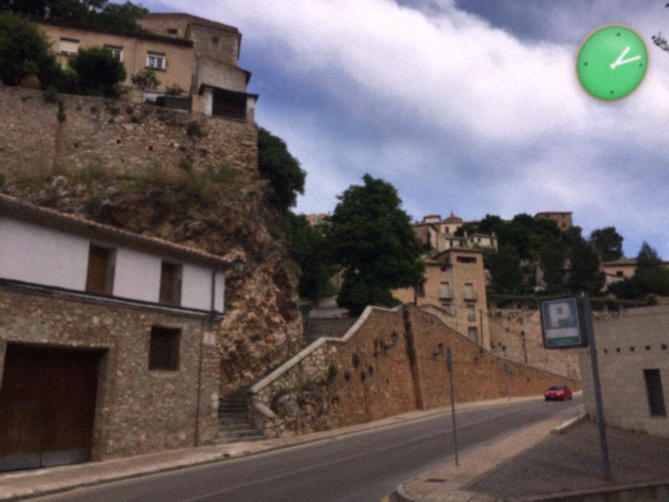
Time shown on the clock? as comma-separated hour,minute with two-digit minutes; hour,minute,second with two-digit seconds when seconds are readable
1,12
